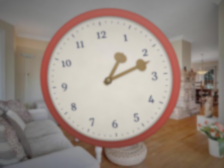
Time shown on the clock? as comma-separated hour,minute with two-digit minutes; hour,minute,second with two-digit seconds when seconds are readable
1,12
